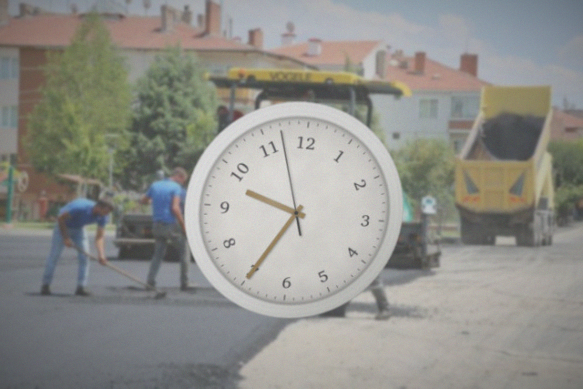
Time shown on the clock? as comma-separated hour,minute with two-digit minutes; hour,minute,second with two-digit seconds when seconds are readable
9,34,57
